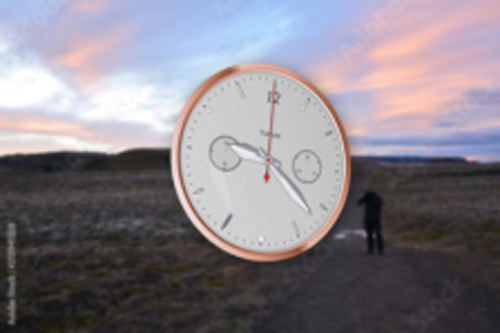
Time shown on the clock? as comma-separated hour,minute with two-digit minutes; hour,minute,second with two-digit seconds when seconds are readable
9,22
